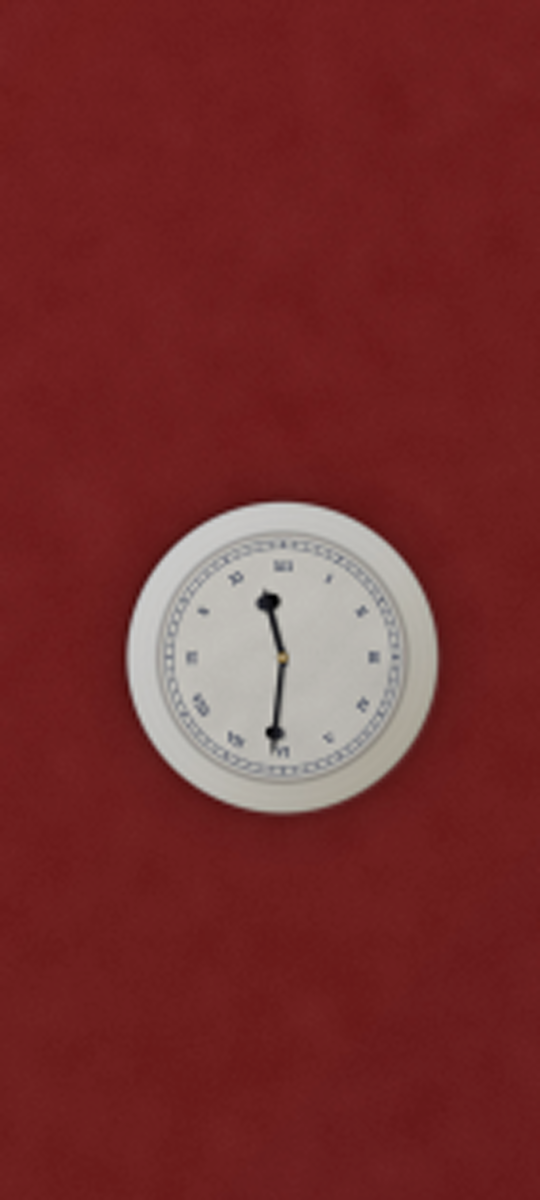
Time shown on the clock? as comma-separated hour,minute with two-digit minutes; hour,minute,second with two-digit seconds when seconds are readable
11,31
